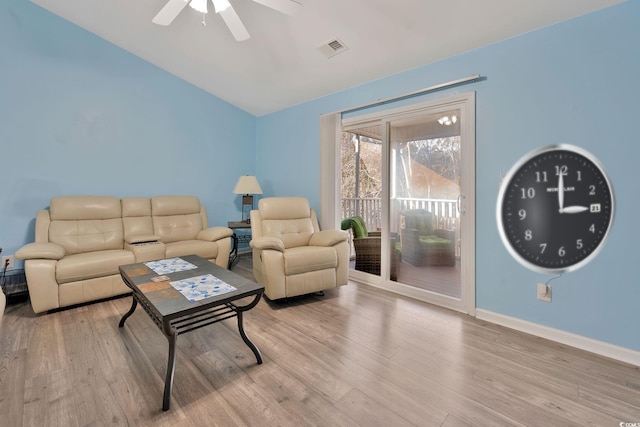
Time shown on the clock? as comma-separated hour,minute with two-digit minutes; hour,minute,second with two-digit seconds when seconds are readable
3,00
